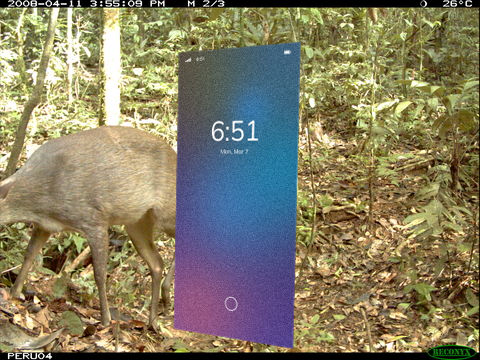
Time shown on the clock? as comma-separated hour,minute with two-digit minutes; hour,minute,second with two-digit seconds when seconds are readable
6,51
